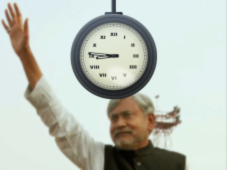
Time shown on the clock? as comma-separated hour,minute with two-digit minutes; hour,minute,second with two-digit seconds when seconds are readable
8,46
